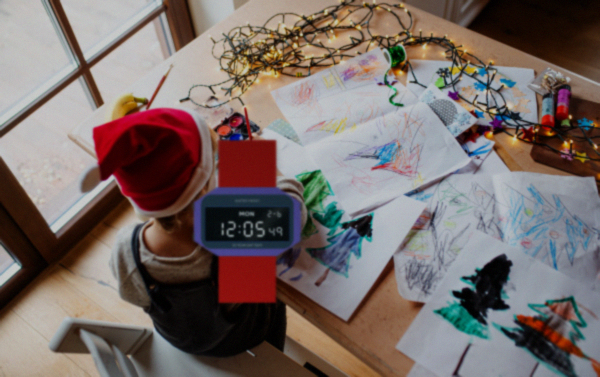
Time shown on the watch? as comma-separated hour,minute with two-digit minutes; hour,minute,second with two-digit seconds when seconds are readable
12,05
